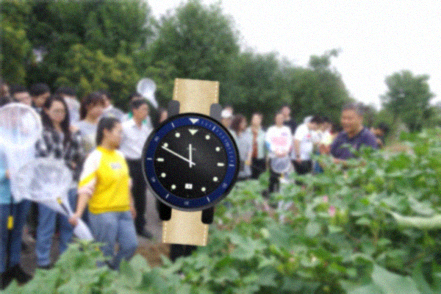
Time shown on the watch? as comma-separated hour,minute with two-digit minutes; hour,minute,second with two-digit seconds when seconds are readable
11,49
